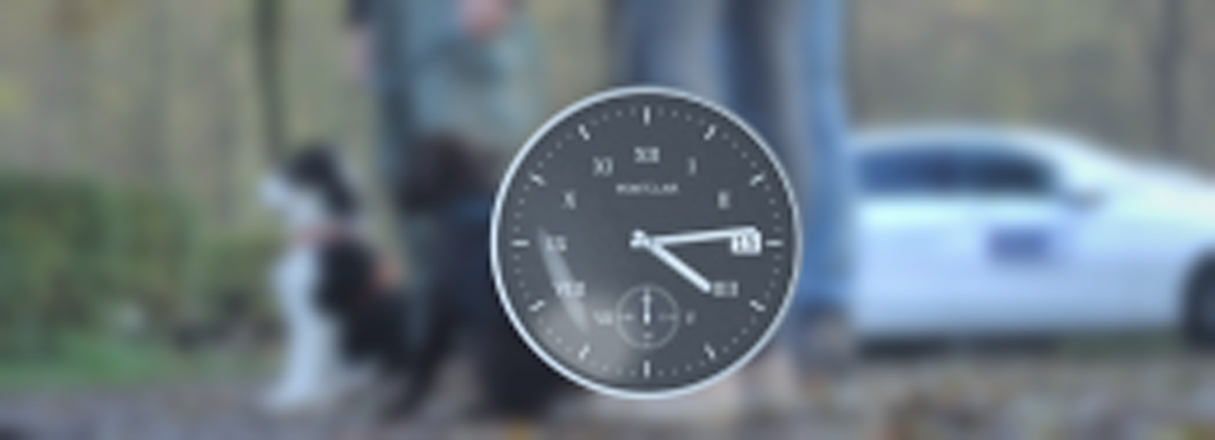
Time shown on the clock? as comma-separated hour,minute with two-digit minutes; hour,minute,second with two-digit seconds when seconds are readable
4,14
